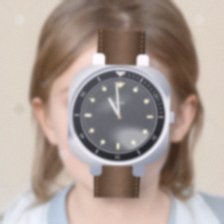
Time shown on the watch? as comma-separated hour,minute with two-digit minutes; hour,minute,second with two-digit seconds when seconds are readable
10,59
